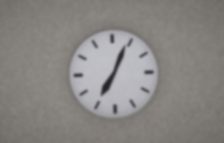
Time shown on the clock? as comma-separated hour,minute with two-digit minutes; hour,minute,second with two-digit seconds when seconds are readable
7,04
